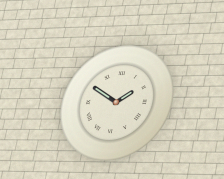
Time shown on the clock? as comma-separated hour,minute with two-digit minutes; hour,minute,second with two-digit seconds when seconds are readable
1,50
